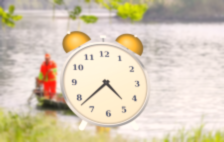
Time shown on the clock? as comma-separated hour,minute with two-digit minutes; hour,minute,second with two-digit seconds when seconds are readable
4,38
